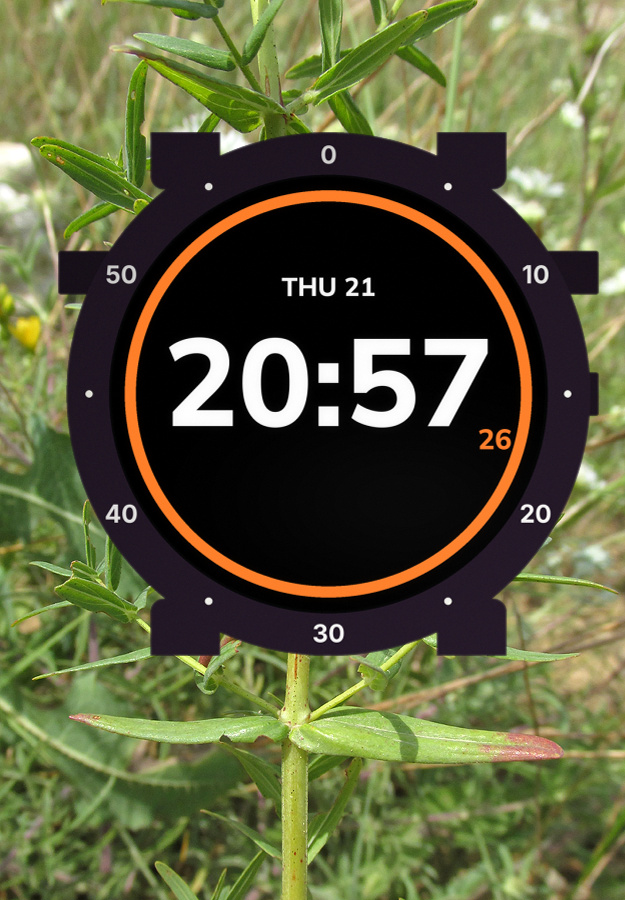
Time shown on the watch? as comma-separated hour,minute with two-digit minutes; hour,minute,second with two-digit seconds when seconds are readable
20,57,26
